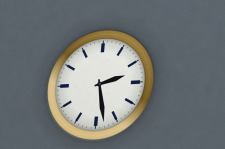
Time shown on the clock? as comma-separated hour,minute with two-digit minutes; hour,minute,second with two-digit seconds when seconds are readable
2,28
